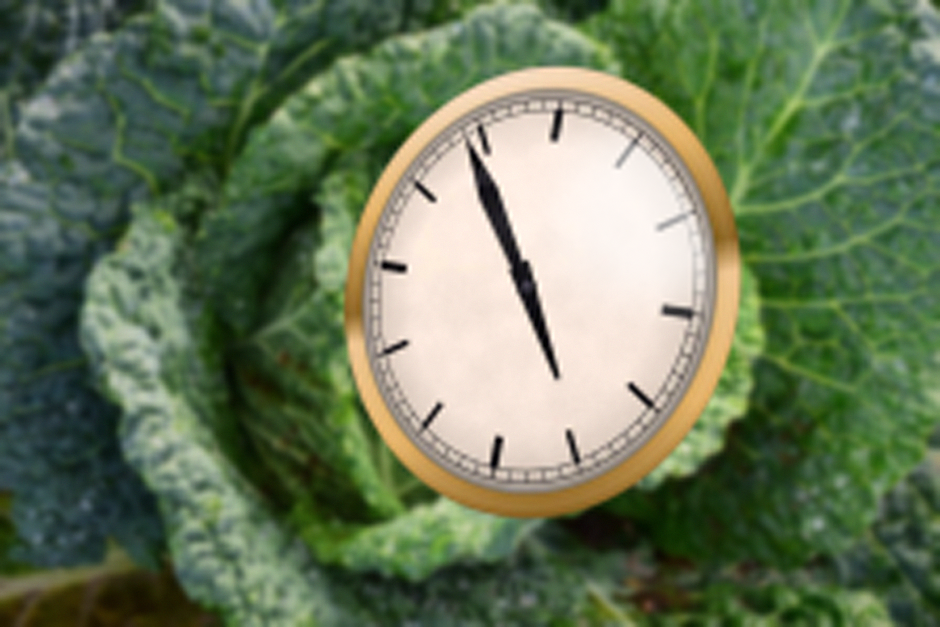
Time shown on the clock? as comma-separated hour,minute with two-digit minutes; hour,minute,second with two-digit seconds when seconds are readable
4,54
